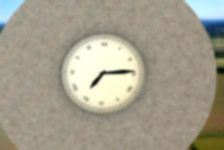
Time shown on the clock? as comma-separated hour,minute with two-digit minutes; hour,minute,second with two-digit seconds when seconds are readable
7,14
